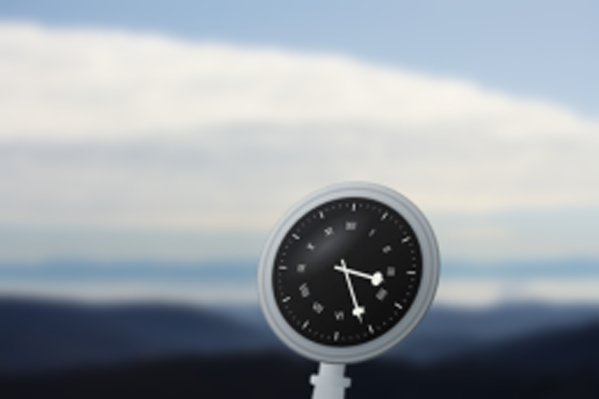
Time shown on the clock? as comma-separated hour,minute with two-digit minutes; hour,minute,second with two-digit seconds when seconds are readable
3,26
